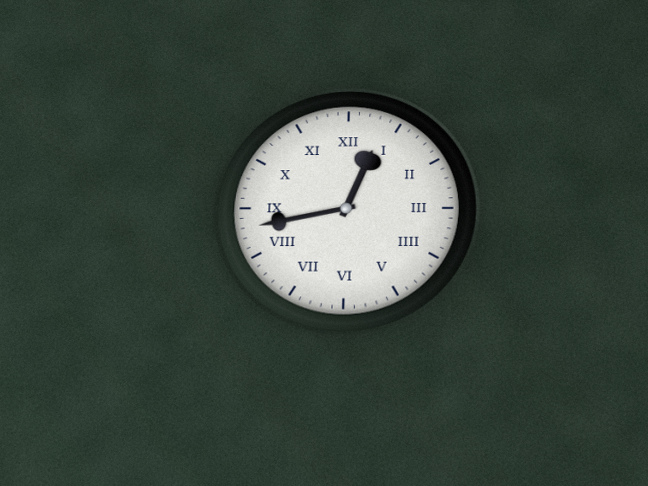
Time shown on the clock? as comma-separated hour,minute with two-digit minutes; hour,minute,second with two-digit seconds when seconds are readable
12,43
